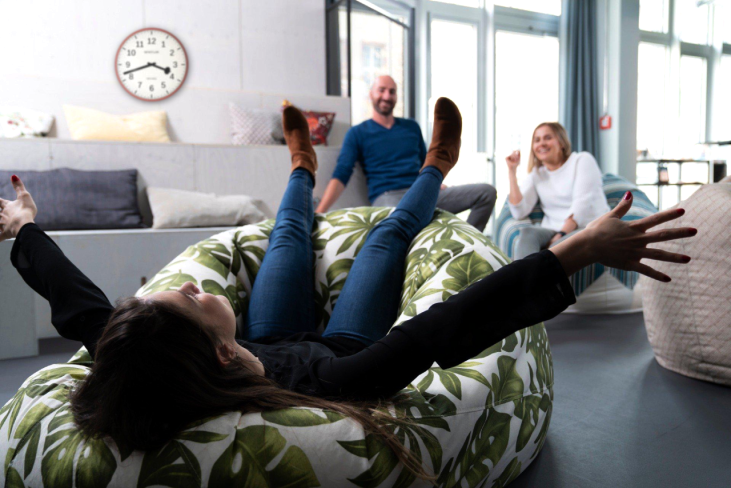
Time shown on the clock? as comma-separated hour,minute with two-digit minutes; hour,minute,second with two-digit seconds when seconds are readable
3,42
